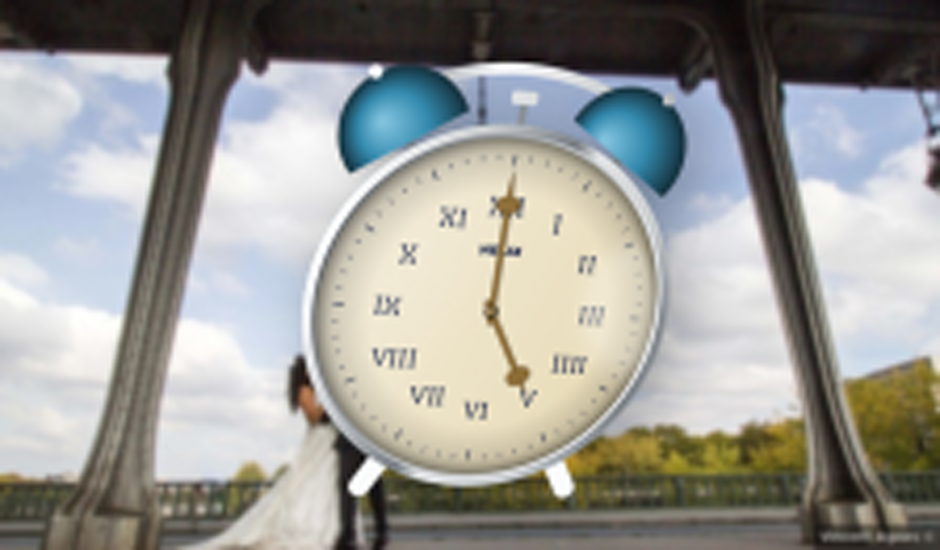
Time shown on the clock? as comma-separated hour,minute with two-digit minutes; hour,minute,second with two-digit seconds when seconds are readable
5,00
